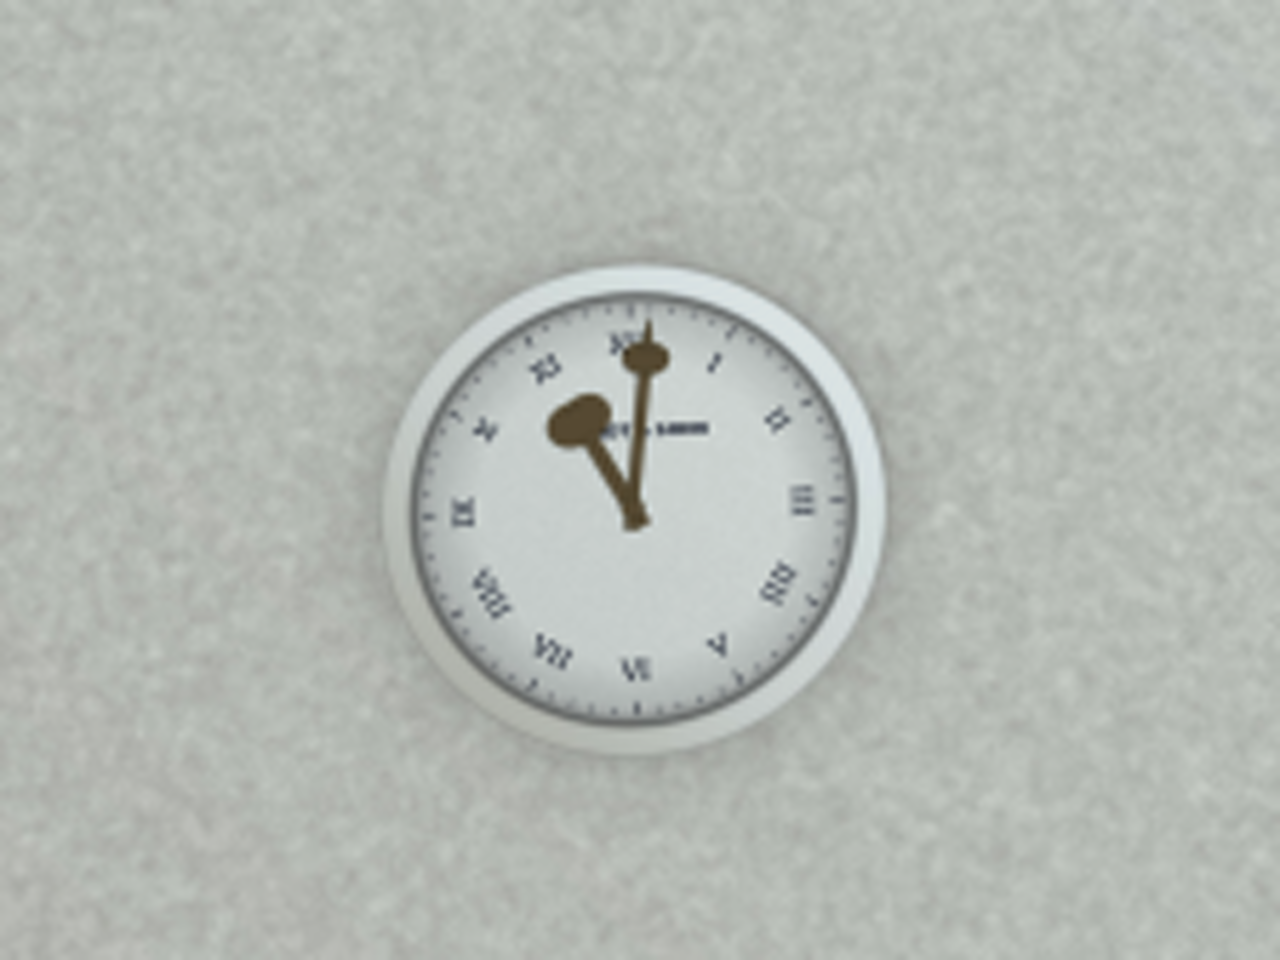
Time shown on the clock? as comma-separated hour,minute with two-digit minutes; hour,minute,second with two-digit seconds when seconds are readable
11,01
